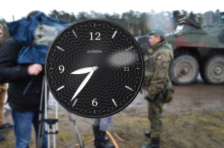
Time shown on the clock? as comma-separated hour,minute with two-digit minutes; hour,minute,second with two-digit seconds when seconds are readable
8,36
